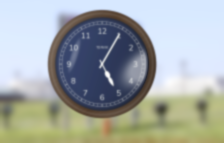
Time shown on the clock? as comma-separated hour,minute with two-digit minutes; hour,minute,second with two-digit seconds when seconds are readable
5,05
